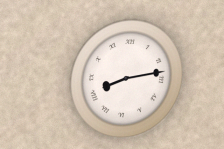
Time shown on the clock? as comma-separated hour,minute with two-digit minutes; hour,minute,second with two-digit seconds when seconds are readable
8,13
